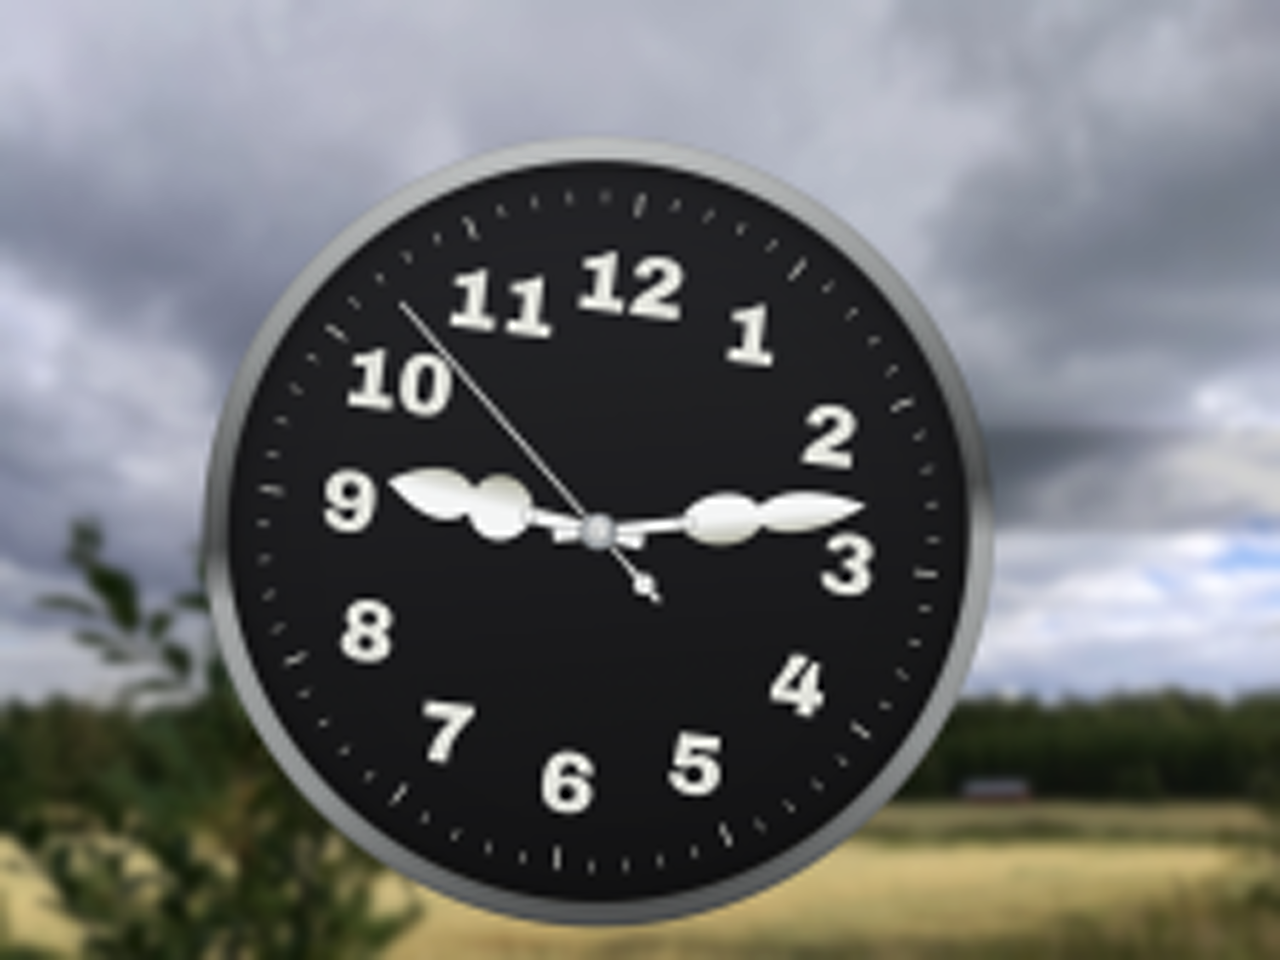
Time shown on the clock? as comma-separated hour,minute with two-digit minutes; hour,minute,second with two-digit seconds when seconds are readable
9,12,52
